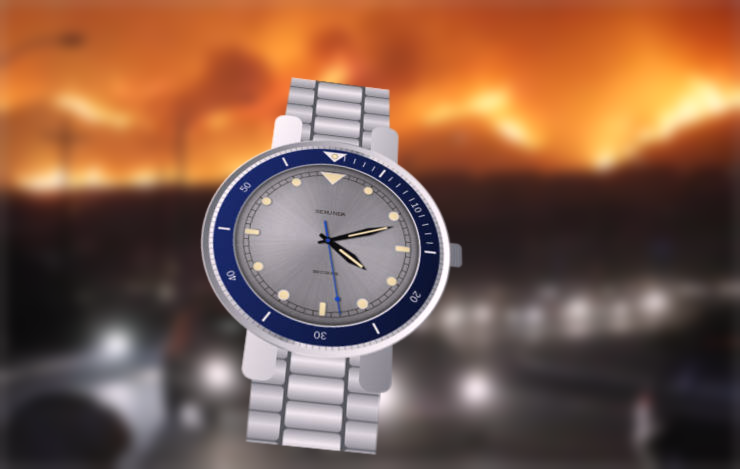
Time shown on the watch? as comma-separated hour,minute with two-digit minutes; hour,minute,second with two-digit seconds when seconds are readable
4,11,28
